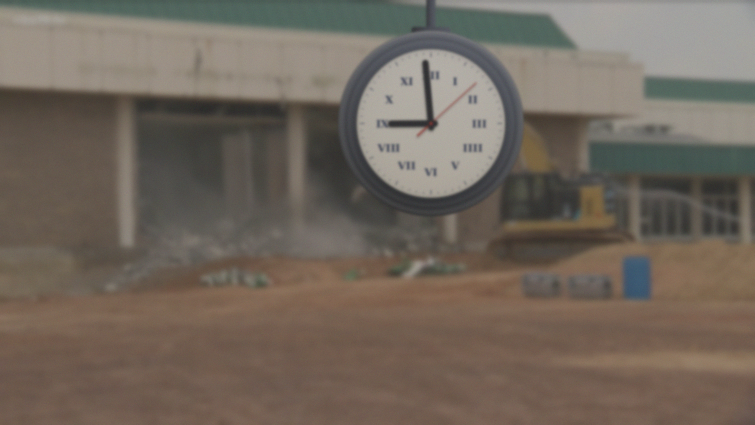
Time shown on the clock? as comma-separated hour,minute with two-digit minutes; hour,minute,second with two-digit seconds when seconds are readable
8,59,08
